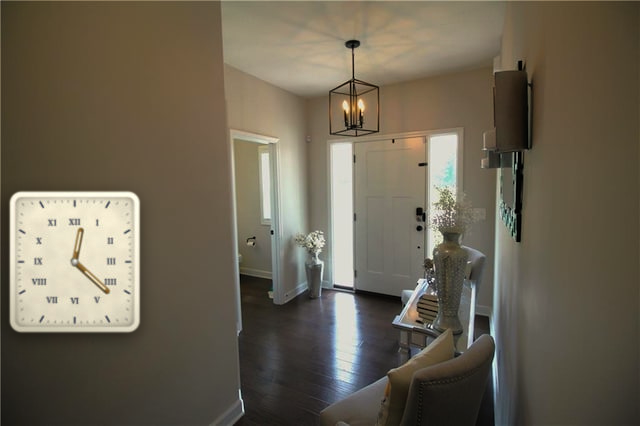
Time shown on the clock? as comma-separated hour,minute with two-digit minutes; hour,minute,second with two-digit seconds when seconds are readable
12,22
